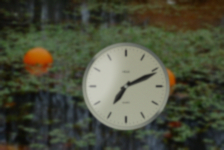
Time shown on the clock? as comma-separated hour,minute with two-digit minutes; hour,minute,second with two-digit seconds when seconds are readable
7,11
